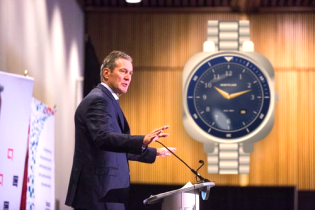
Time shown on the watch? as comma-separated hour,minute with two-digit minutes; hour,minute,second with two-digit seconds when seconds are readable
10,12
